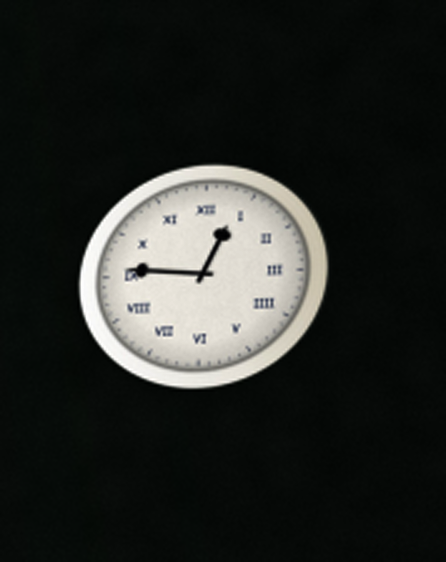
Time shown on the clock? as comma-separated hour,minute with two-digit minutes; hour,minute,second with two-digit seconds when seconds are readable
12,46
